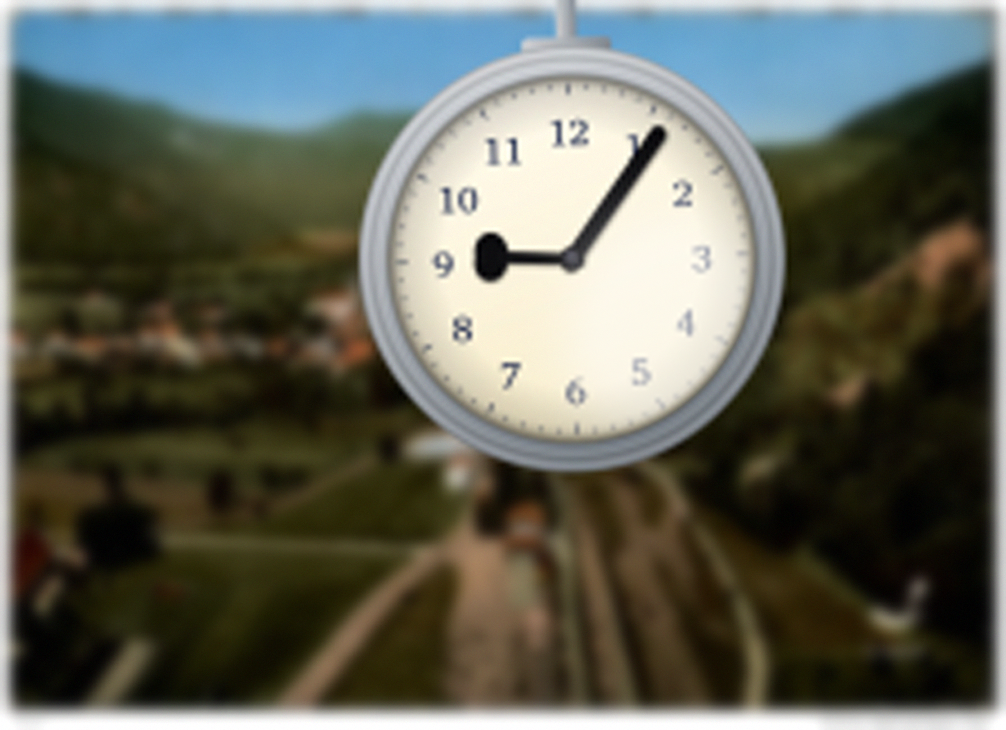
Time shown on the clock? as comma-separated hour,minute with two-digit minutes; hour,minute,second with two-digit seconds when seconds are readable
9,06
